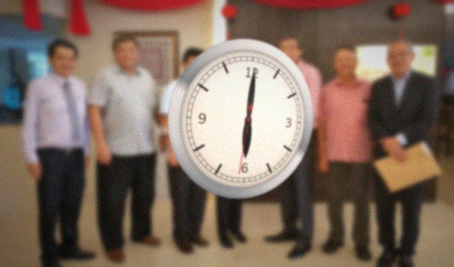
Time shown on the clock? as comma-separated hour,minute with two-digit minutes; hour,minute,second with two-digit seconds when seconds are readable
6,00,31
